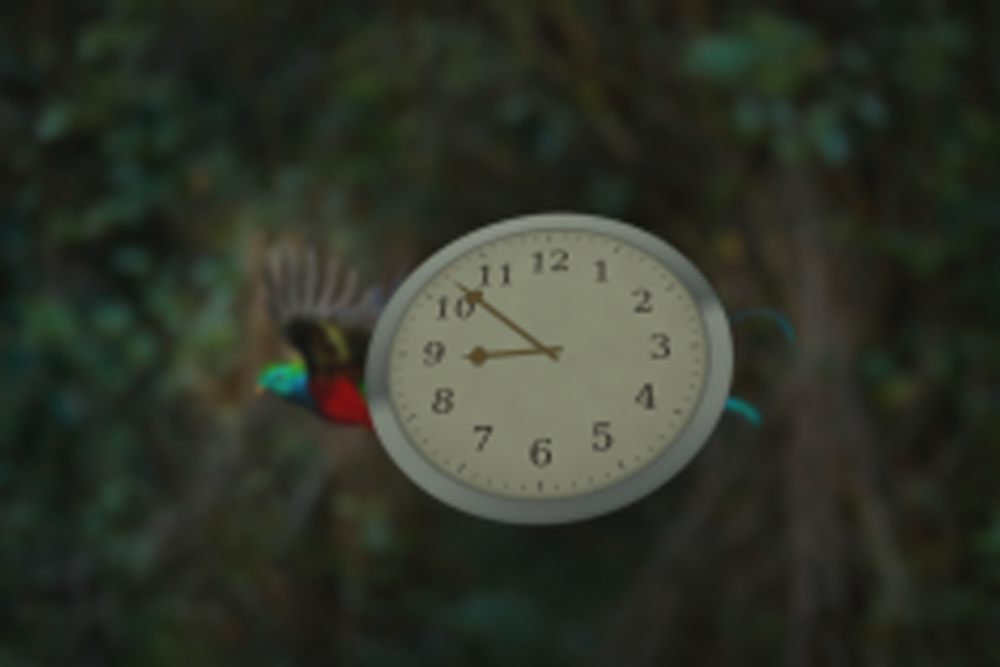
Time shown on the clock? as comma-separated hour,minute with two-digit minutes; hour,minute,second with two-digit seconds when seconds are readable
8,52
